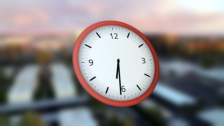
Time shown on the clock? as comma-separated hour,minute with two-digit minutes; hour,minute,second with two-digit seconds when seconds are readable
6,31
